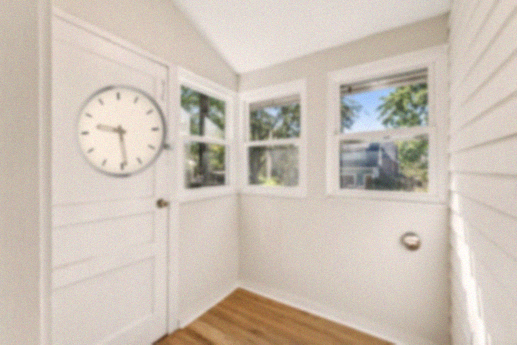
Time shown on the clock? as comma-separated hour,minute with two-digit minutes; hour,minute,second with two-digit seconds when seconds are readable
9,29
